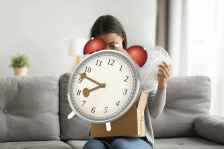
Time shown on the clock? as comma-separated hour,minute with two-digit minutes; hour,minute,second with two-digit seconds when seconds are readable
7,47
